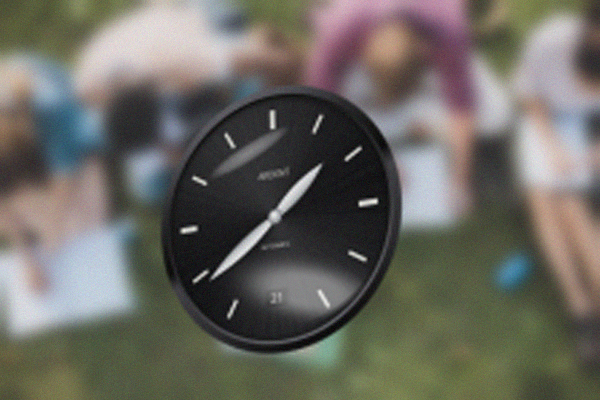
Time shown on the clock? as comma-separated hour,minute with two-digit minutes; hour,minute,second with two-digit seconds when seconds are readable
1,39
